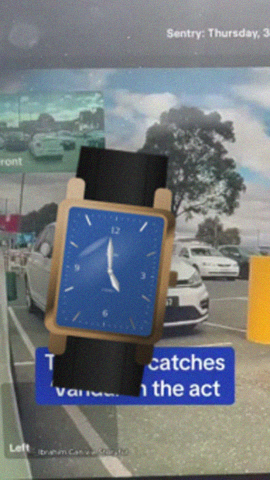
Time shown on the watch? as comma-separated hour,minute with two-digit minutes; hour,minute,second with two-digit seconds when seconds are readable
4,59
